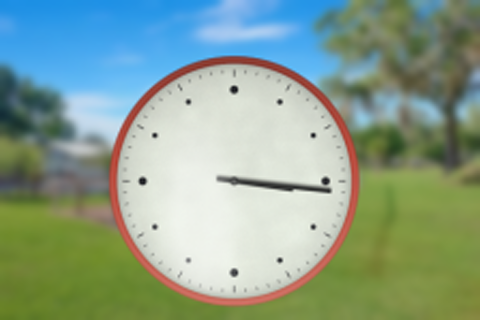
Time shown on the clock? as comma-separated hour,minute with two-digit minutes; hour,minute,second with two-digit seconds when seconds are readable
3,16
